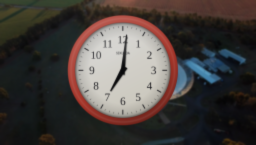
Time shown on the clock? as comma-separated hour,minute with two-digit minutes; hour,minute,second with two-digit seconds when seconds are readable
7,01
